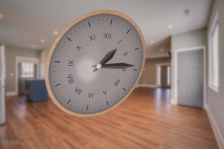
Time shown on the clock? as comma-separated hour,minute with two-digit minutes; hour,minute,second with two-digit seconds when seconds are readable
1,14
